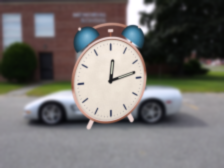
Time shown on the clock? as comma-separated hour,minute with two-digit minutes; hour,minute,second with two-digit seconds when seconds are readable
12,13
